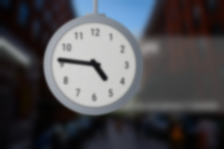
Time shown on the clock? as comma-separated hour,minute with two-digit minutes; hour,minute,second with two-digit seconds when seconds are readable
4,46
